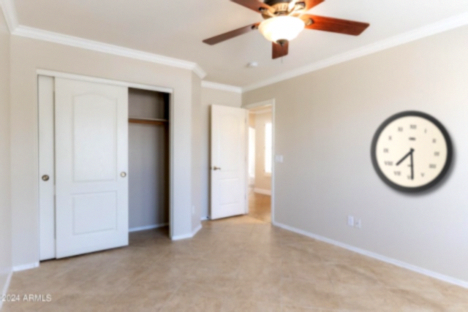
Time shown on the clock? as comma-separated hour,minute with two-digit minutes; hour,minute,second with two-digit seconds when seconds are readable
7,29
